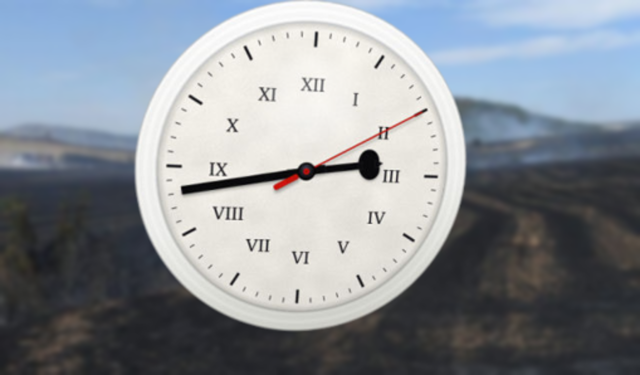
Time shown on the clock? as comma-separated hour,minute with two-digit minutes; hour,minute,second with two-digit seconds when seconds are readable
2,43,10
